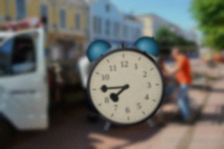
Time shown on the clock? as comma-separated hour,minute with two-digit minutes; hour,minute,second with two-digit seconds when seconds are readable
7,45
